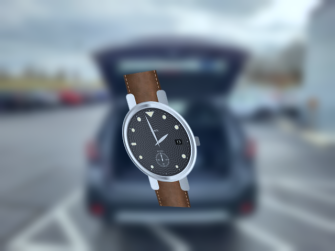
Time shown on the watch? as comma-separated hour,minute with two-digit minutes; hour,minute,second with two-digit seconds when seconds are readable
1,58
